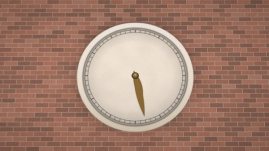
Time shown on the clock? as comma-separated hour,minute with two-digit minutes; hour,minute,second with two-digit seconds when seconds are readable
5,28
